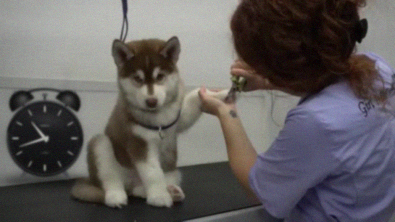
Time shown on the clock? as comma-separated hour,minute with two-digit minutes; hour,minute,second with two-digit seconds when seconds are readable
10,42
